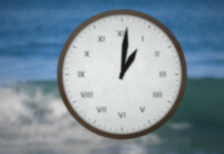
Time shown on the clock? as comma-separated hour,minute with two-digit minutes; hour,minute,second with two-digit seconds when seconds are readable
1,01
